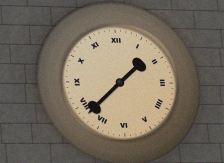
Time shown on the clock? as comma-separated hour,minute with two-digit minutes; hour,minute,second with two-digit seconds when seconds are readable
1,38
